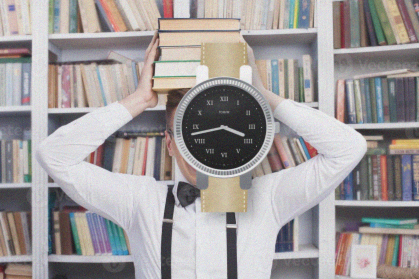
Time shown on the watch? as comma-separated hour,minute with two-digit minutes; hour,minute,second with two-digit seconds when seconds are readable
3,43
